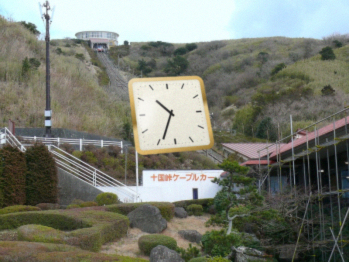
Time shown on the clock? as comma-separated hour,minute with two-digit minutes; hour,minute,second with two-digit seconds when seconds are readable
10,34
